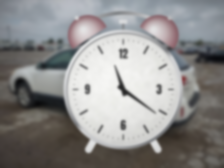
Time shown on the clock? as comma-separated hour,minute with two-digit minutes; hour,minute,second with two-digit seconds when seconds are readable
11,21
